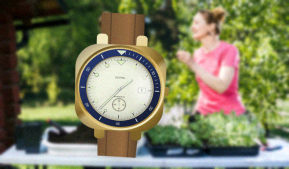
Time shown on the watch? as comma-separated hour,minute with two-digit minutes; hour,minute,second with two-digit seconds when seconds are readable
1,37
